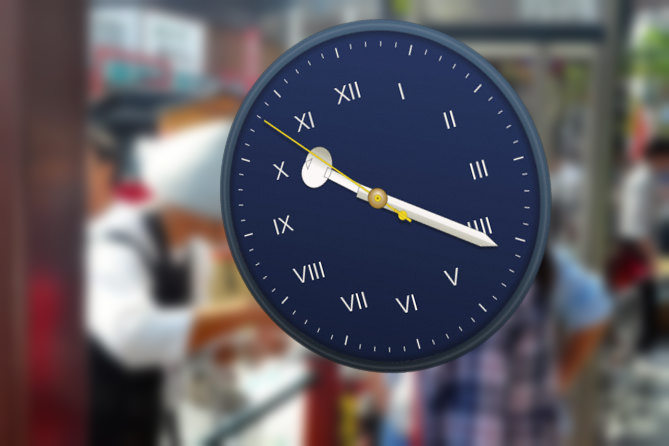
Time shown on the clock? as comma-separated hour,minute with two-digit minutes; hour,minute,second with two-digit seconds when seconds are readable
10,20,53
